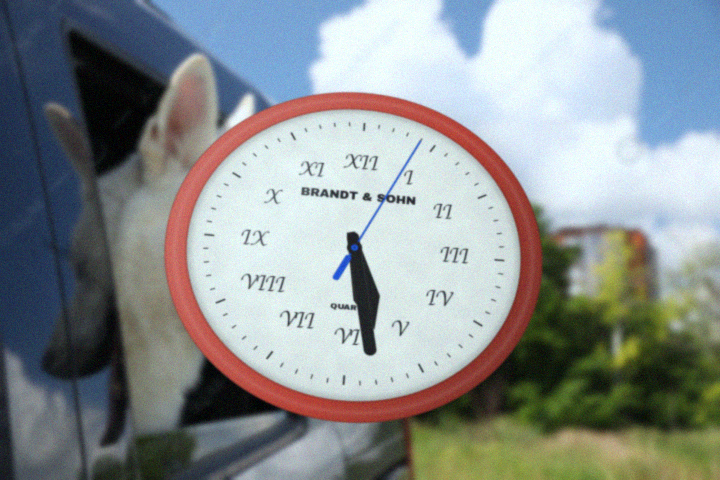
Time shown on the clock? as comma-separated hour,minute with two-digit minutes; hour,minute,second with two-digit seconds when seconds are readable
5,28,04
